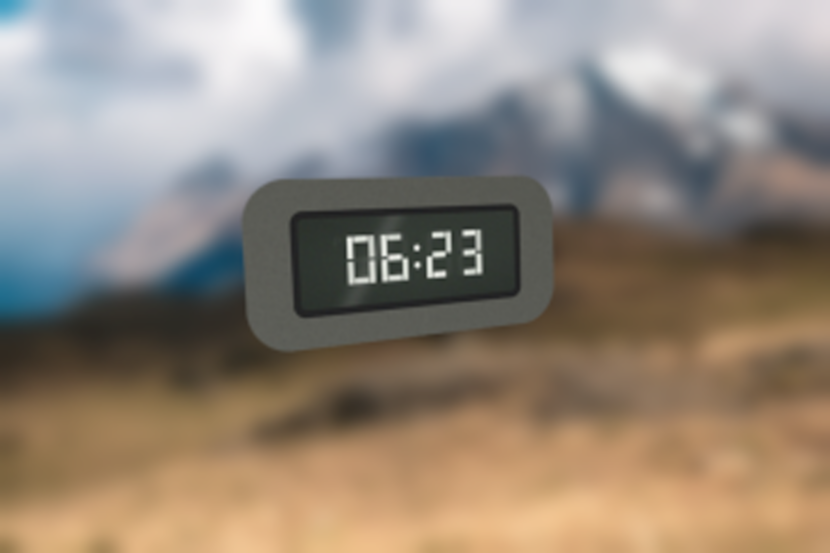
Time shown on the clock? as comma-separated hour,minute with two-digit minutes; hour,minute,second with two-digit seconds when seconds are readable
6,23
